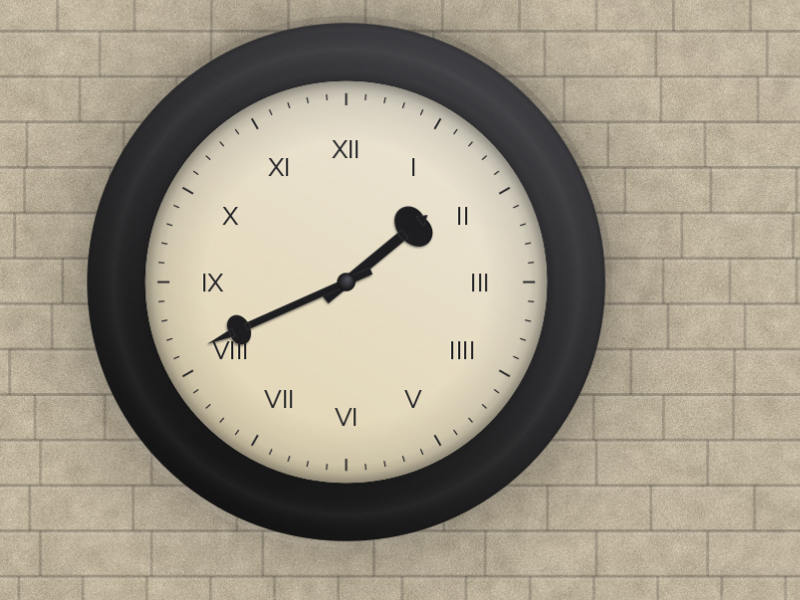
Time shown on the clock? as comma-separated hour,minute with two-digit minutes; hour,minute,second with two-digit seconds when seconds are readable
1,41
